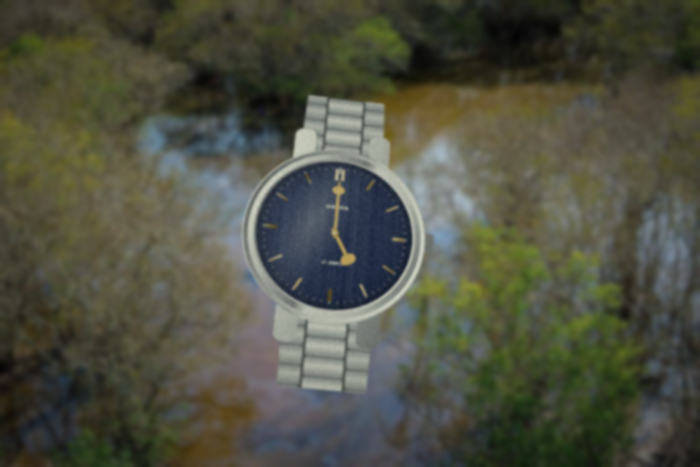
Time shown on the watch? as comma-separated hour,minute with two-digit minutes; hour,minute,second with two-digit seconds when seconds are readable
5,00
